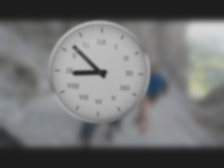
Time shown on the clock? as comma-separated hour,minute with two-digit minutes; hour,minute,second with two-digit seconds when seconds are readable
8,52
